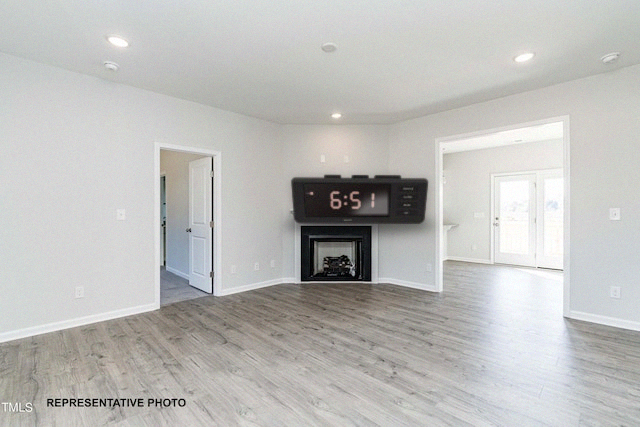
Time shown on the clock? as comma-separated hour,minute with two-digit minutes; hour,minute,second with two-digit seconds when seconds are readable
6,51
